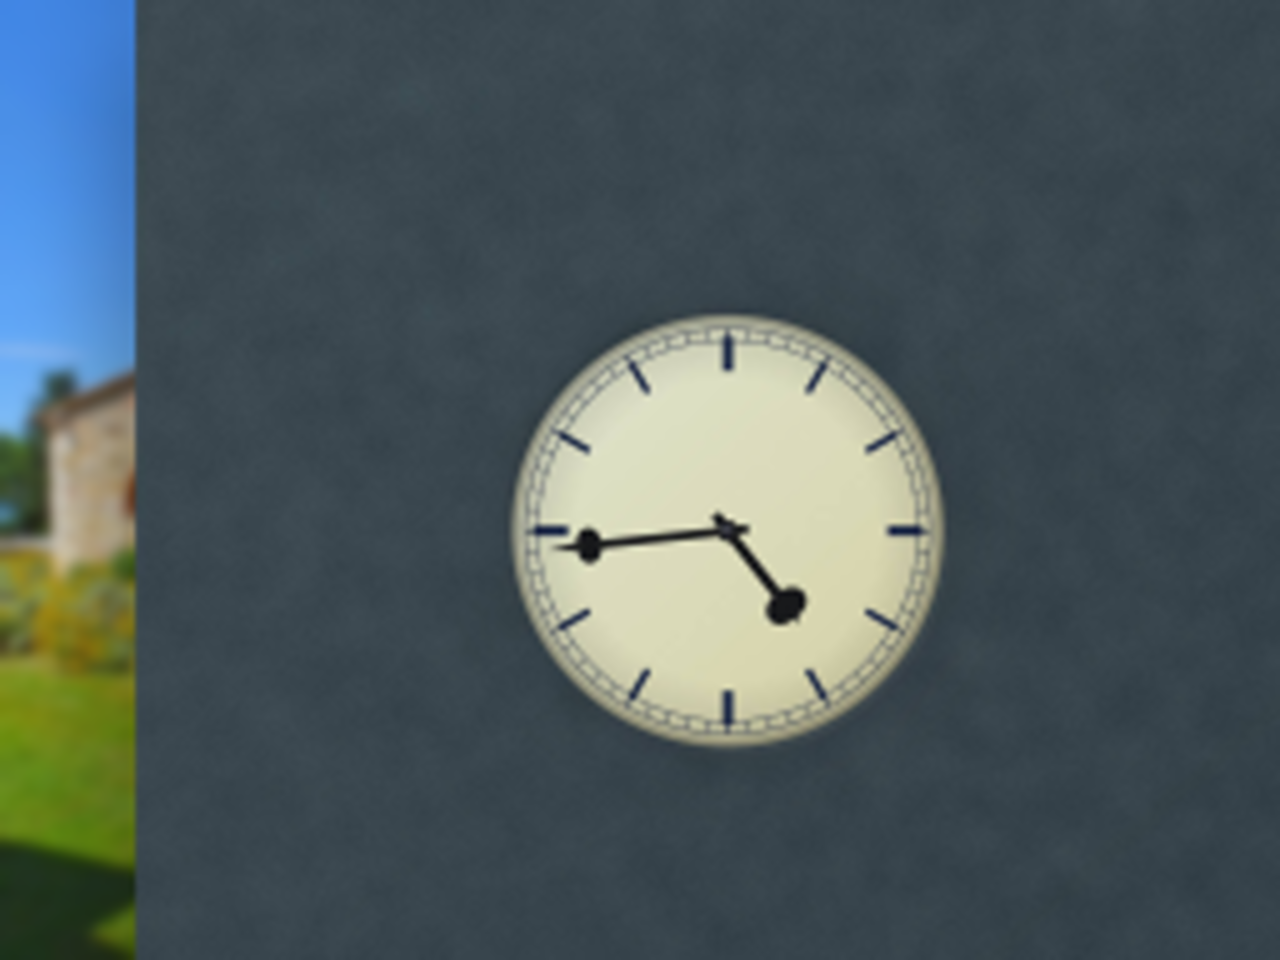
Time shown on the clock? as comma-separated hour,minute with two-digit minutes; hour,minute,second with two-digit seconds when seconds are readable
4,44
